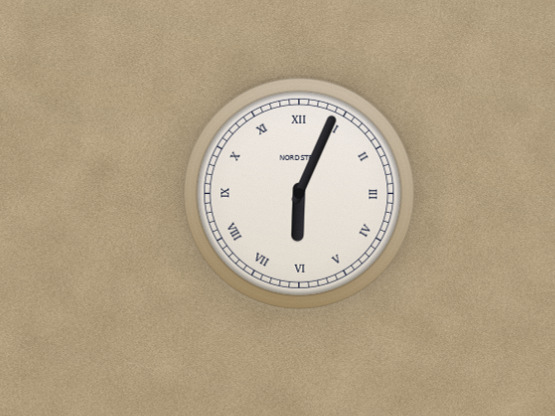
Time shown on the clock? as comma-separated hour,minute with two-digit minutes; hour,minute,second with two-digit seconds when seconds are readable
6,04
